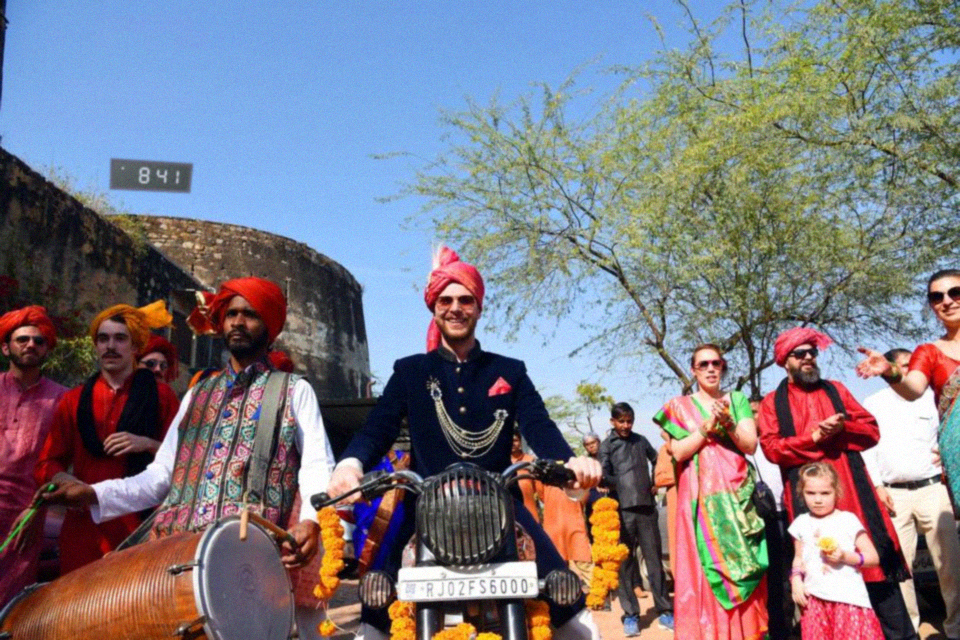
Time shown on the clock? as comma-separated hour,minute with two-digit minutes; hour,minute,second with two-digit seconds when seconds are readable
8,41
